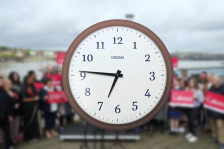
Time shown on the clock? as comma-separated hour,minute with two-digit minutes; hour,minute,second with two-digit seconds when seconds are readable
6,46
